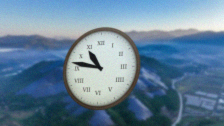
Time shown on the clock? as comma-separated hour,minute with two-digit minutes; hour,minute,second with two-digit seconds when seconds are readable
10,47
